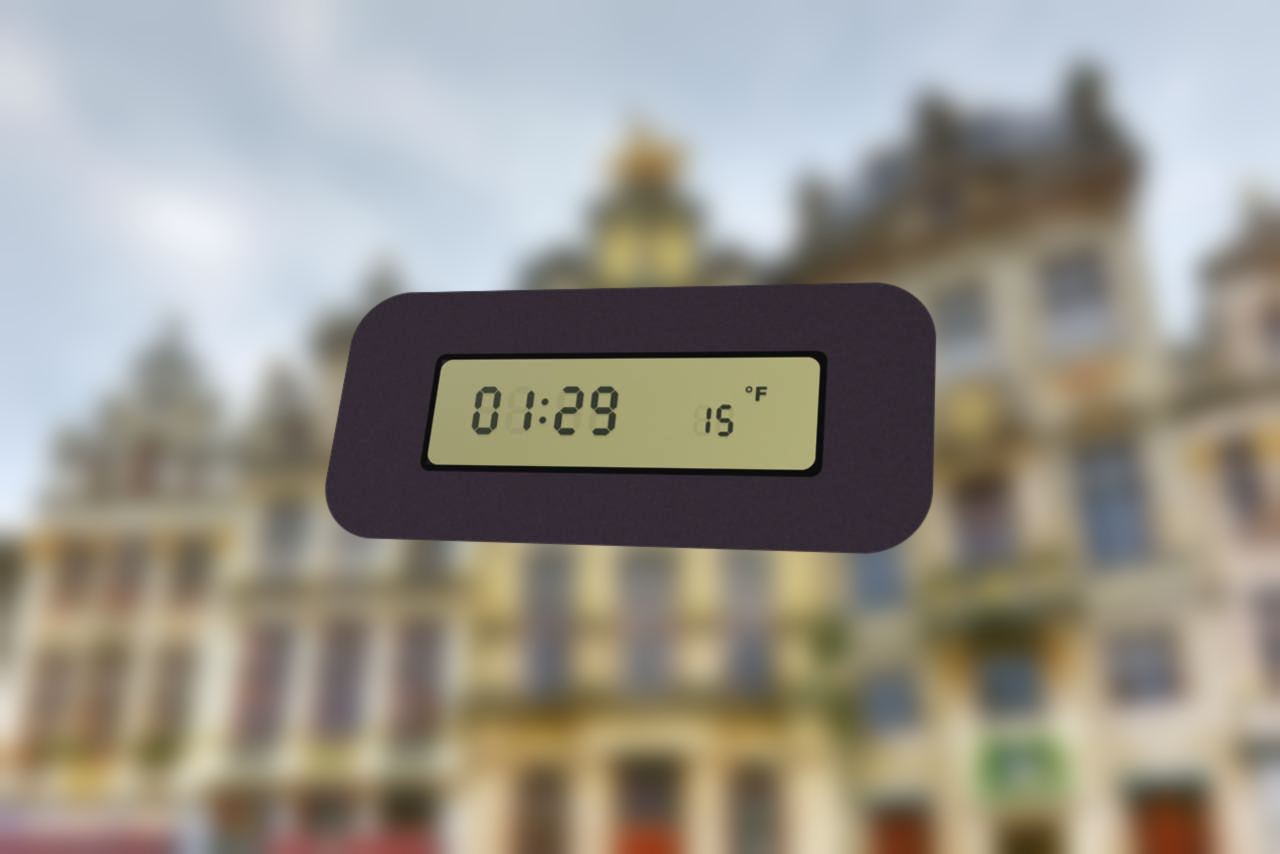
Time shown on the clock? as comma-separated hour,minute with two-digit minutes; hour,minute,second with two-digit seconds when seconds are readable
1,29
